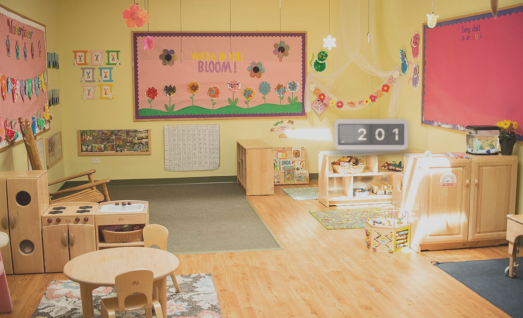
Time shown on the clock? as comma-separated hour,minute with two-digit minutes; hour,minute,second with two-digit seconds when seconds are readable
2,01
